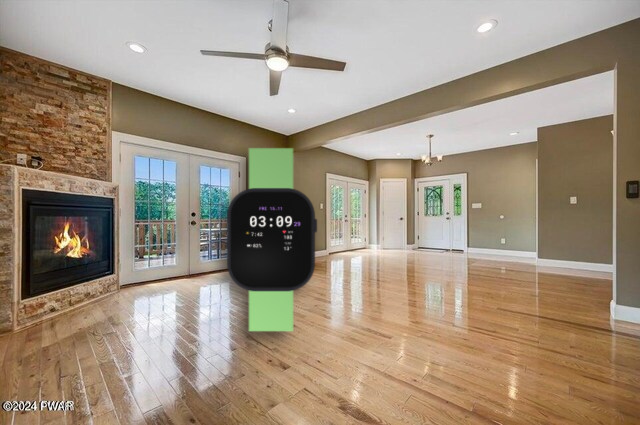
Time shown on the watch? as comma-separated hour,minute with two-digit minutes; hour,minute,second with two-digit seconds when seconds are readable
3,09
